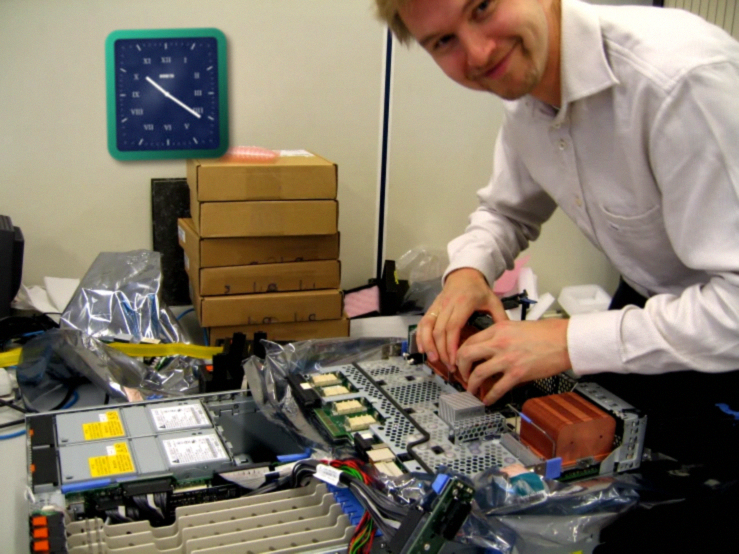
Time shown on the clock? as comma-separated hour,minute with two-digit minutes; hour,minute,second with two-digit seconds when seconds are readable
10,21
